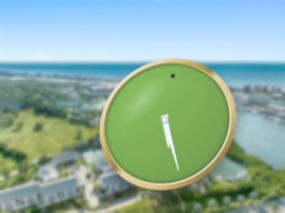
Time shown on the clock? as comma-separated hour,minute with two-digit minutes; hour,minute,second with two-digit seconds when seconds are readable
5,26
